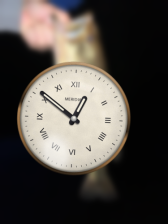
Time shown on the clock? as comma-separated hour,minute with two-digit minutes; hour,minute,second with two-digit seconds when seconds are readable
12,51
